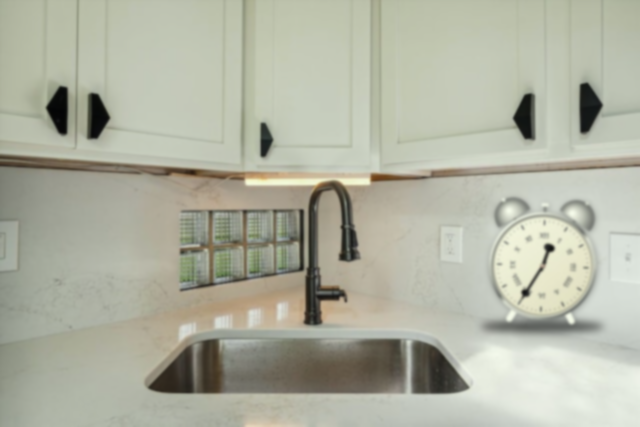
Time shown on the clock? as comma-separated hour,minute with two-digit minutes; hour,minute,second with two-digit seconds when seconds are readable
12,35
